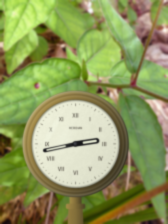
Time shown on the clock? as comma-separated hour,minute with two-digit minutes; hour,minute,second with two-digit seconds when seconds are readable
2,43
